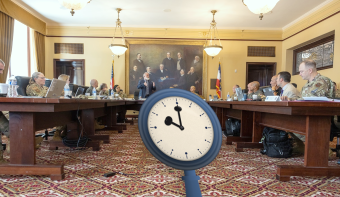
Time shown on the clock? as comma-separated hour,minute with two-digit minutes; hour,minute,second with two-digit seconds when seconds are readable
10,00
